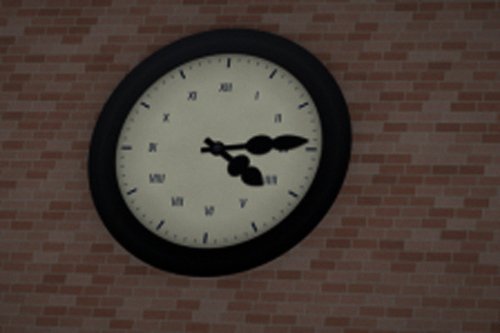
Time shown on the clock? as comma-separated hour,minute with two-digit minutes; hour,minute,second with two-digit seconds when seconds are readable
4,14
